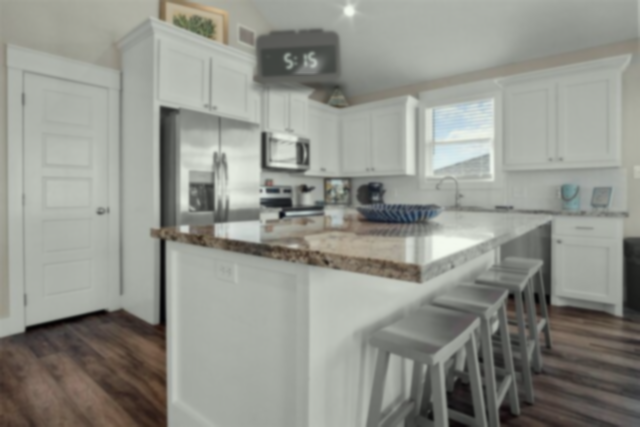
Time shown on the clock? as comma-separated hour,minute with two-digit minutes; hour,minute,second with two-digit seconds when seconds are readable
5,15
